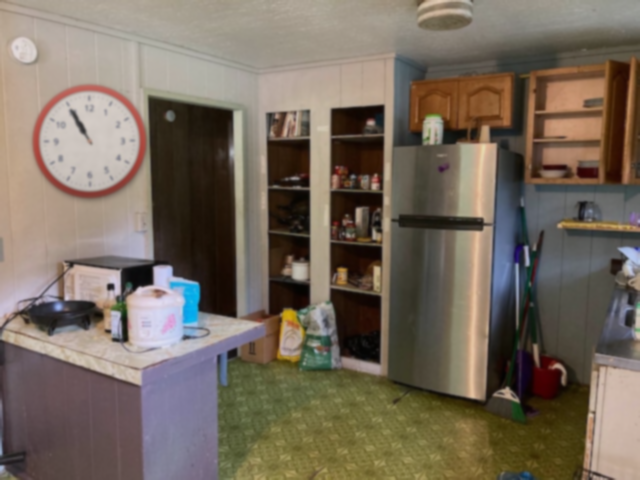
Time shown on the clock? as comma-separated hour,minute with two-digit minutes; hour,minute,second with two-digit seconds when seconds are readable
10,55
